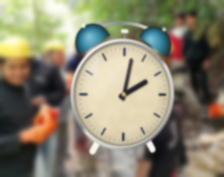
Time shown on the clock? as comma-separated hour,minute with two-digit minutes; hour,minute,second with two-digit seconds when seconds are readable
2,02
